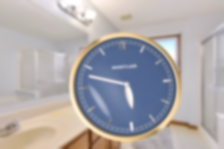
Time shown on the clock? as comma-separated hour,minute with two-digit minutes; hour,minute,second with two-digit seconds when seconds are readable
5,48
